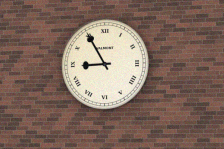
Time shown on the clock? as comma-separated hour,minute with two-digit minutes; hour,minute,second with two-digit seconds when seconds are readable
8,55
